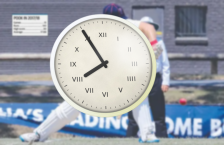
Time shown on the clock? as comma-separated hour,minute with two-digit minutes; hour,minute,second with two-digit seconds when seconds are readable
7,55
